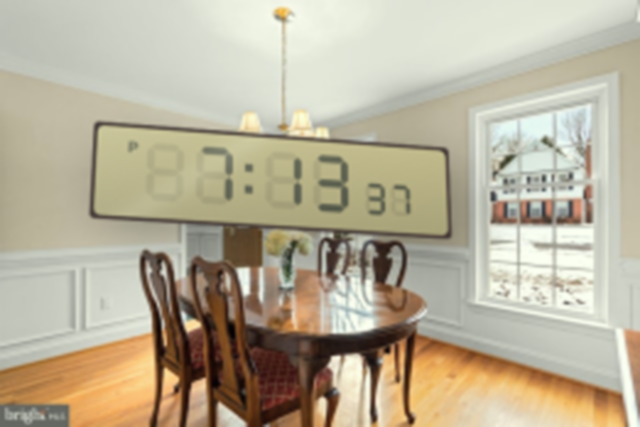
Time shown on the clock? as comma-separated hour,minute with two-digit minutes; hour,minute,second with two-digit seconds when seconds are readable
7,13,37
